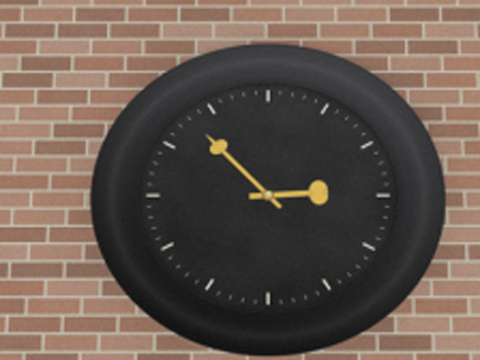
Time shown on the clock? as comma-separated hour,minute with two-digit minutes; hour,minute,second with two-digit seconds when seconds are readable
2,53
